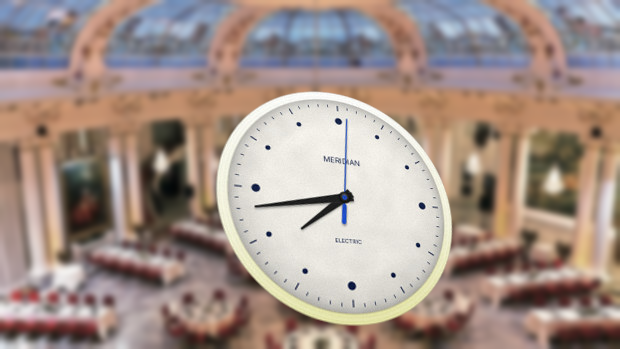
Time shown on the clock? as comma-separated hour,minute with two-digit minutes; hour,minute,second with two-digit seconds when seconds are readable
7,43,01
